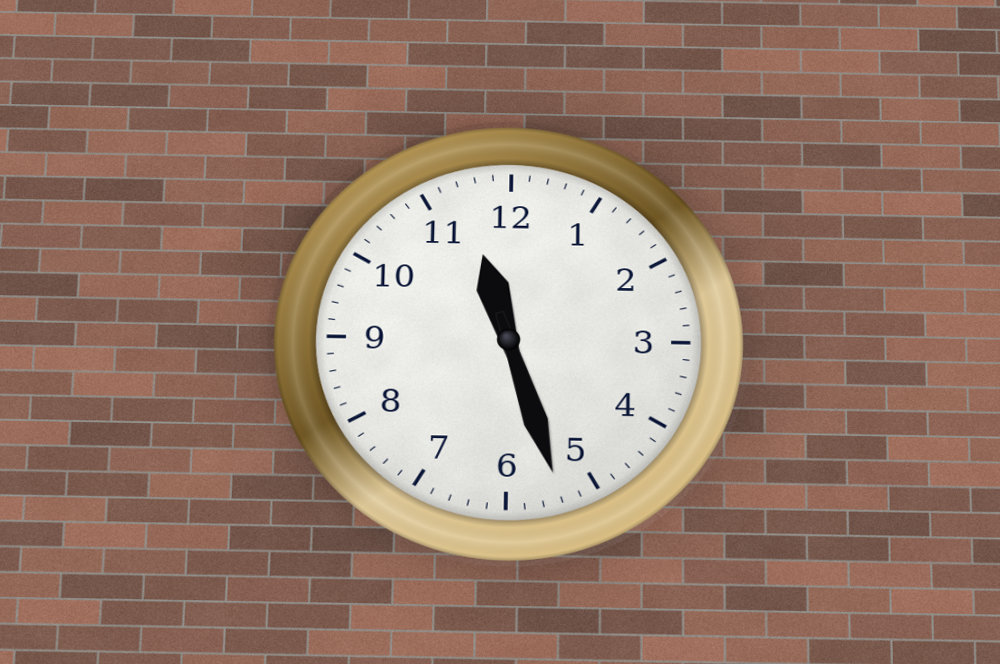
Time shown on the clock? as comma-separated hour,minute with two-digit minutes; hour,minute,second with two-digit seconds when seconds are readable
11,27
